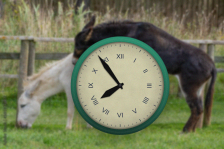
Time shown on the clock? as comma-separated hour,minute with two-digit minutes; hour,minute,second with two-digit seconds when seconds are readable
7,54
